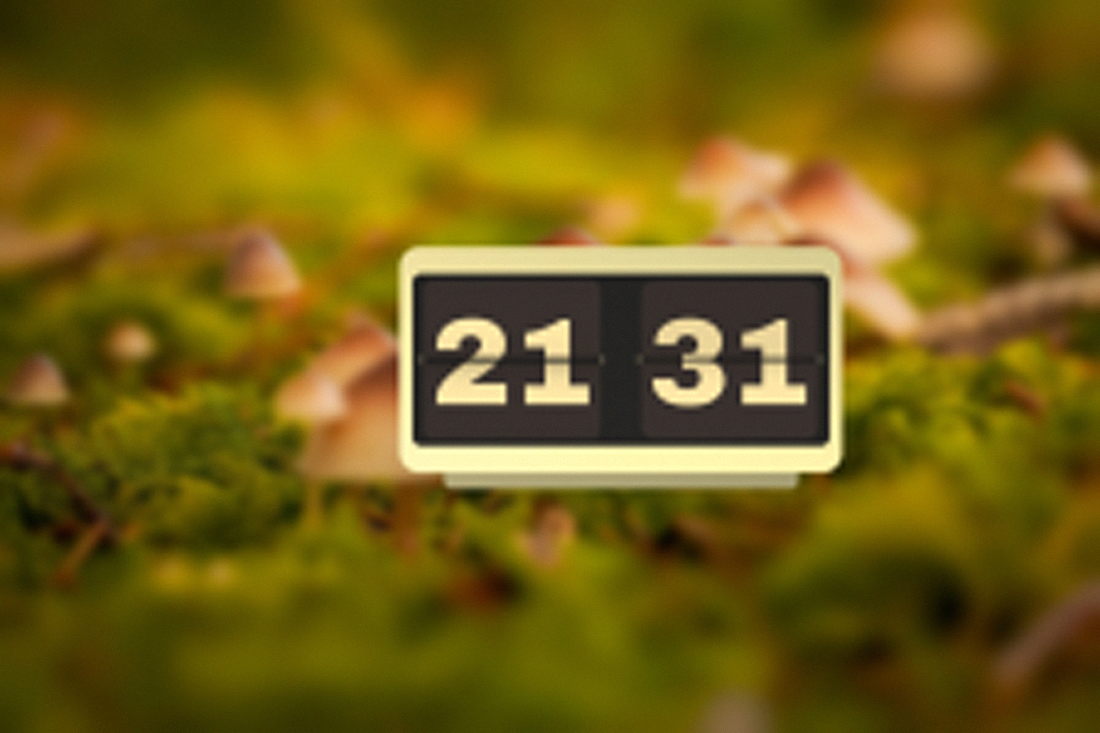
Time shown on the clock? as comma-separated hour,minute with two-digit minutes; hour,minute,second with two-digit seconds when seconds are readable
21,31
